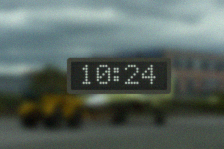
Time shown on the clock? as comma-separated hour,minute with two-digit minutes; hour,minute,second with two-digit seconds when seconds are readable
10,24
